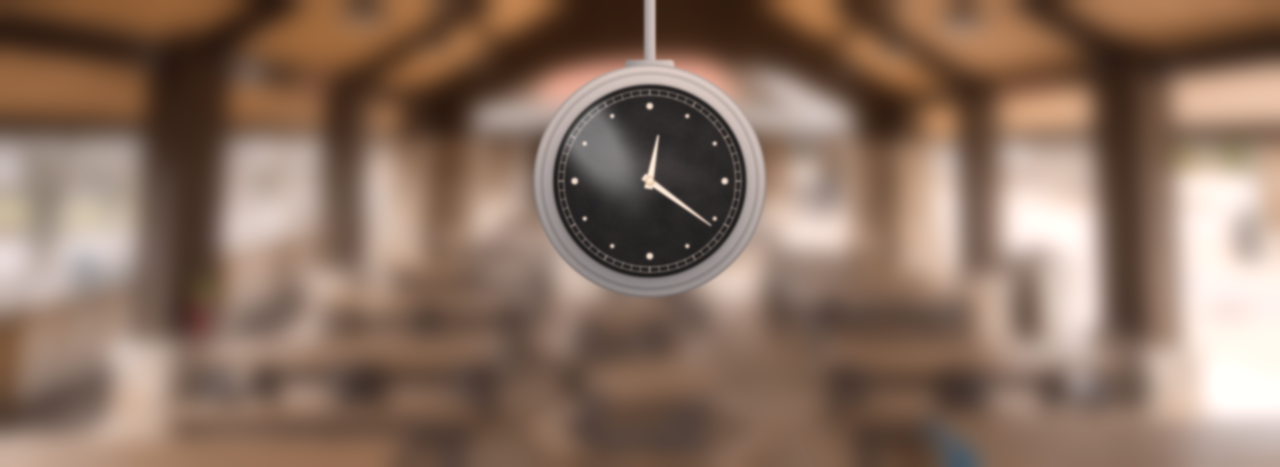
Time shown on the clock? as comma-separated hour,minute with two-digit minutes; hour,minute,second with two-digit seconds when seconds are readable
12,21
